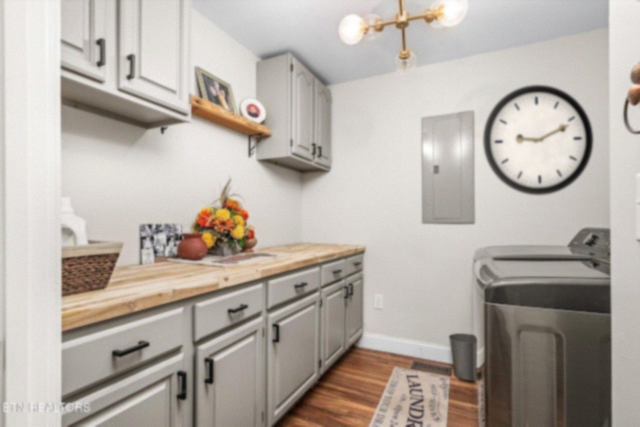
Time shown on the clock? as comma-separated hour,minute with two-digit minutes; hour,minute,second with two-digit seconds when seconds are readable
9,11
